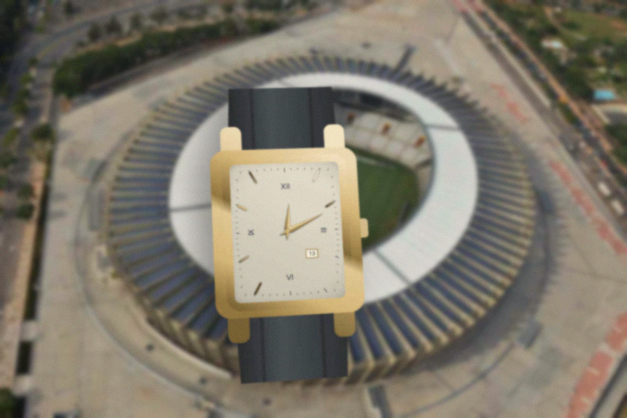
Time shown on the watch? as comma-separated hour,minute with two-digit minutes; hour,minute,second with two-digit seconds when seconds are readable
12,11
